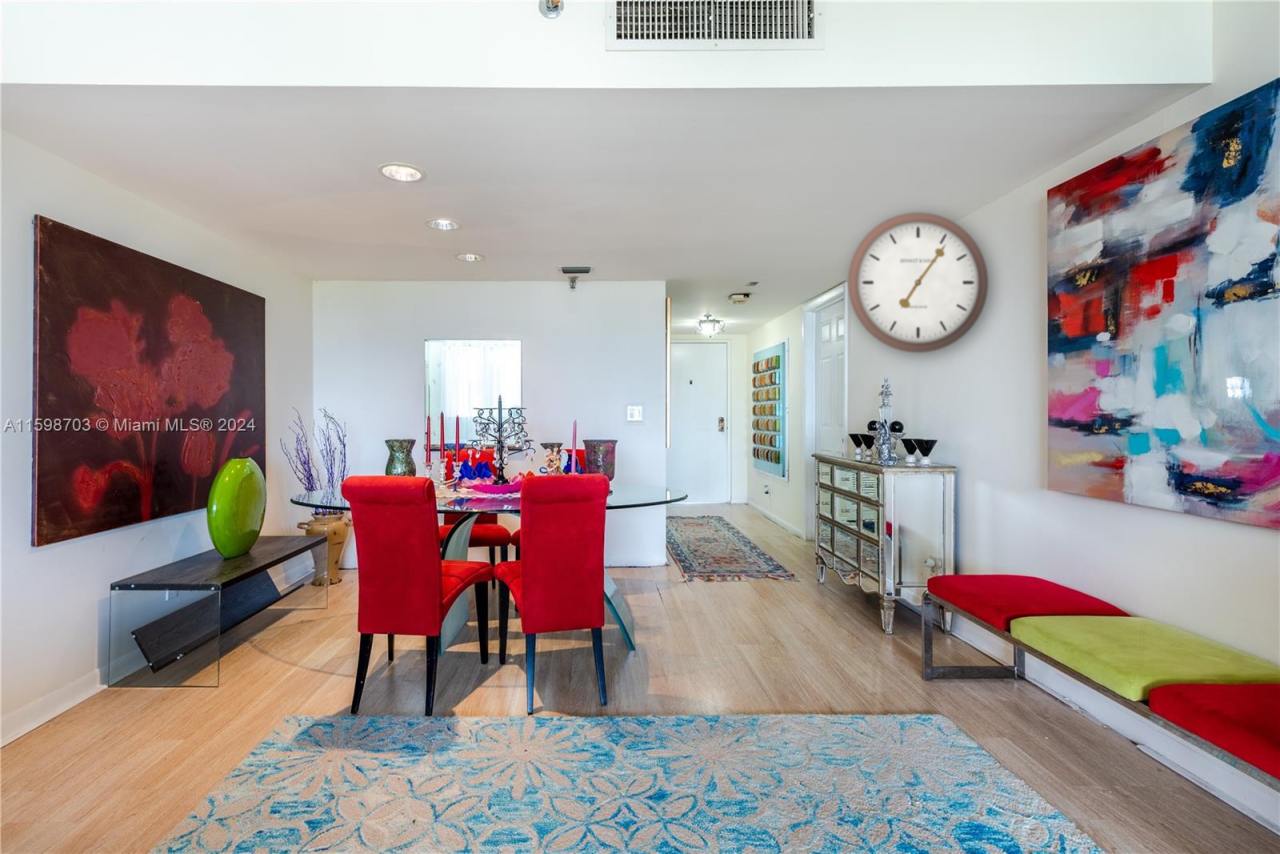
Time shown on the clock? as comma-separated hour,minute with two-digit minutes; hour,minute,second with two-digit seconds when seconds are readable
7,06
